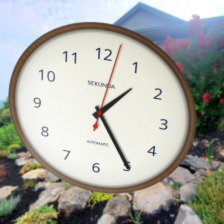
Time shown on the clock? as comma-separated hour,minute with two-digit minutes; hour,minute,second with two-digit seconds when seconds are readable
1,25,02
